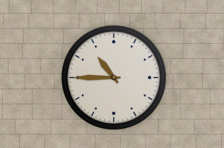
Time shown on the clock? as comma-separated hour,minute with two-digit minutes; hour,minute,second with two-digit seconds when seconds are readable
10,45
